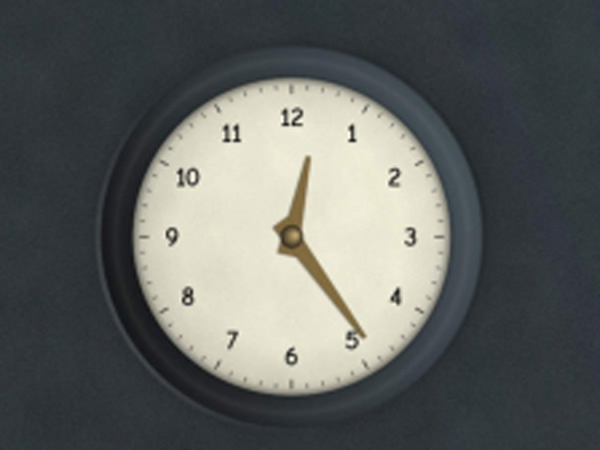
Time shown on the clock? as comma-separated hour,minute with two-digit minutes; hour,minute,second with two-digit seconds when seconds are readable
12,24
